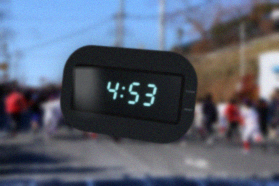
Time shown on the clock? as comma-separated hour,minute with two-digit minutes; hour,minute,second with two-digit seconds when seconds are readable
4,53
